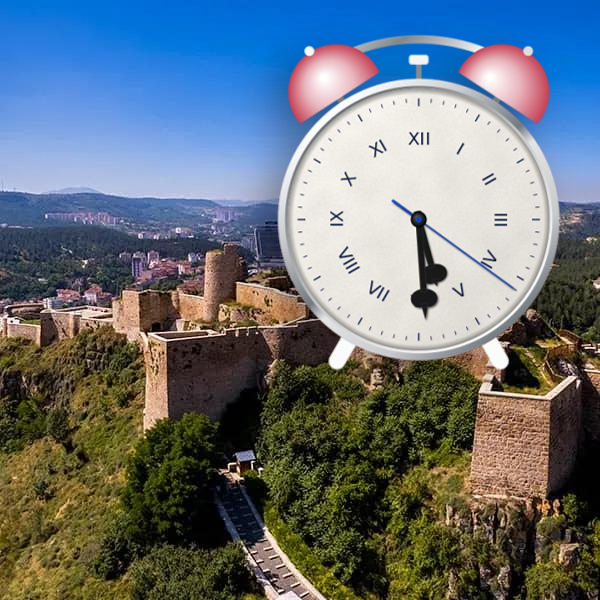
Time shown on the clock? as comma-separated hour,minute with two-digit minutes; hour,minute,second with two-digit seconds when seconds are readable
5,29,21
